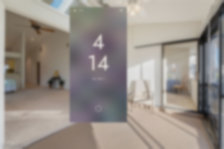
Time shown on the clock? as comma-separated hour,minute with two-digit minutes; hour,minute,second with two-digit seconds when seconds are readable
4,14
